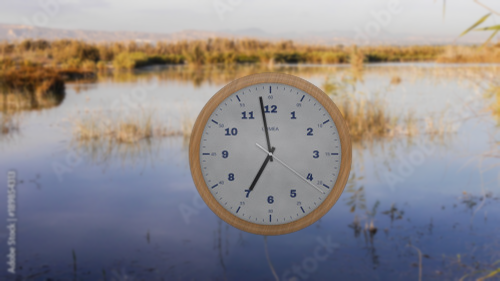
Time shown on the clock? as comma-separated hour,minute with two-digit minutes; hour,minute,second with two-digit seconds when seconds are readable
6,58,21
